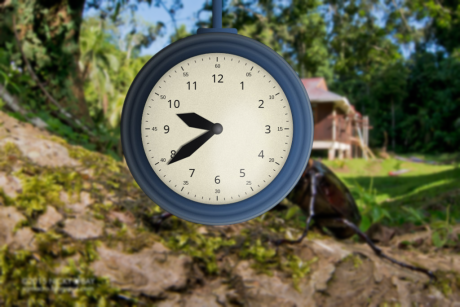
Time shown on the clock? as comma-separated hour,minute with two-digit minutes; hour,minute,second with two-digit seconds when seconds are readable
9,39
